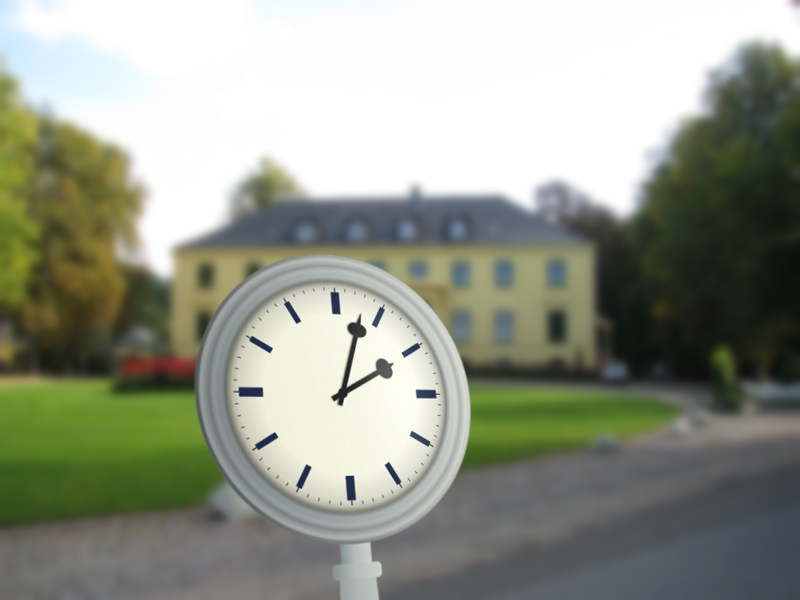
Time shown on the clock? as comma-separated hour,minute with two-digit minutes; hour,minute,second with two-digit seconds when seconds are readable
2,03
